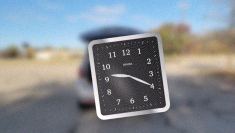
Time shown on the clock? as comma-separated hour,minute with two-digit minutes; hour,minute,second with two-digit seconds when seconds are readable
9,20
